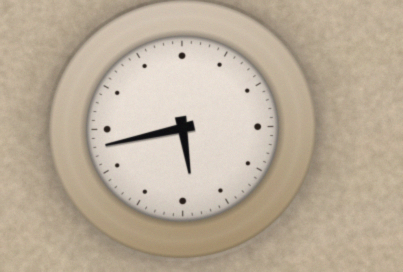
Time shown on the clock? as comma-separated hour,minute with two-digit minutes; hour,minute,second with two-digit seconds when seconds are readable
5,43
